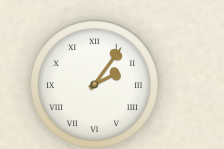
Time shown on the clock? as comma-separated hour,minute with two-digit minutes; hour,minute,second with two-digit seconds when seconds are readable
2,06
